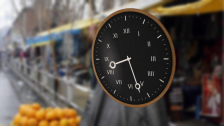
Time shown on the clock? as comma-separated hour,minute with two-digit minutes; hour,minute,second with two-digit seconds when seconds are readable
8,27
